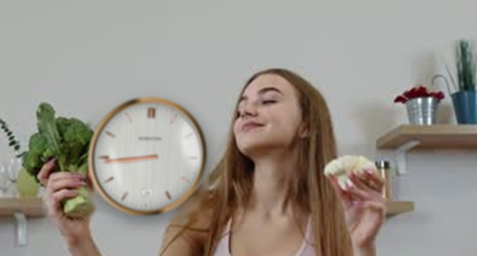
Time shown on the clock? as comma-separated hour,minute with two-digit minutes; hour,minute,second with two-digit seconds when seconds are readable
8,44
